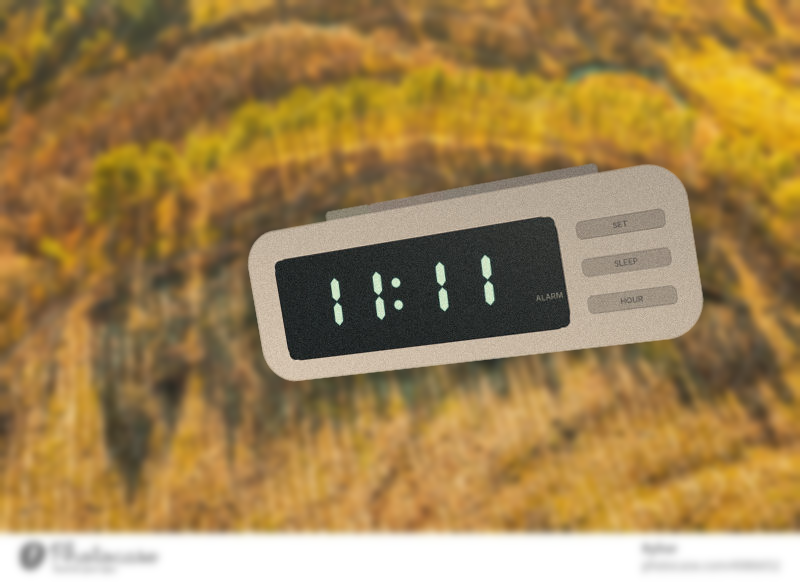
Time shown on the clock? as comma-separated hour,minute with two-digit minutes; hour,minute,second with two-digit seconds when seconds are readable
11,11
